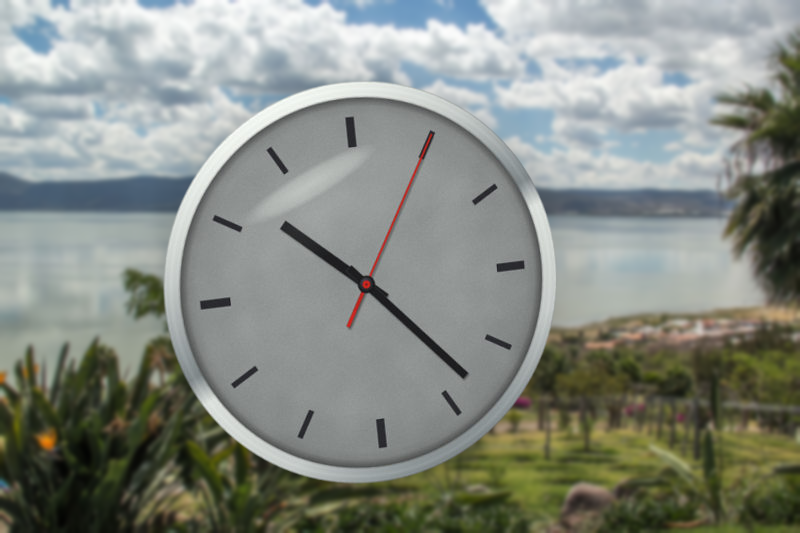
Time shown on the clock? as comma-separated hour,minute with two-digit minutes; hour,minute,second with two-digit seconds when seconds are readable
10,23,05
